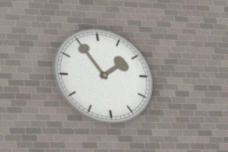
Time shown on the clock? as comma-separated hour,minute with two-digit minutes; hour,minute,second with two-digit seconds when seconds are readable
1,55
